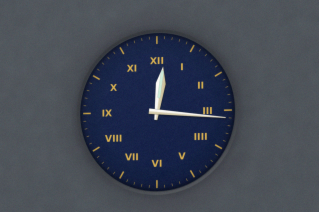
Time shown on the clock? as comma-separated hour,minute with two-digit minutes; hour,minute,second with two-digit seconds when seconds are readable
12,16
